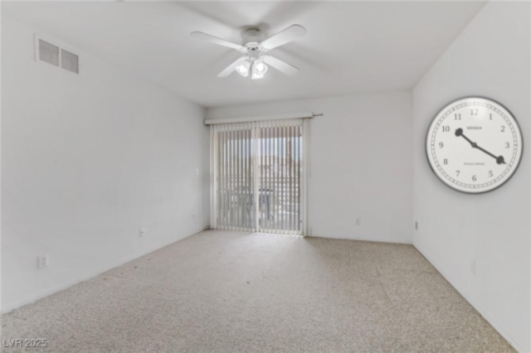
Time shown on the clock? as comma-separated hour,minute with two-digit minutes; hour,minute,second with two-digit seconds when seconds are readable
10,20
